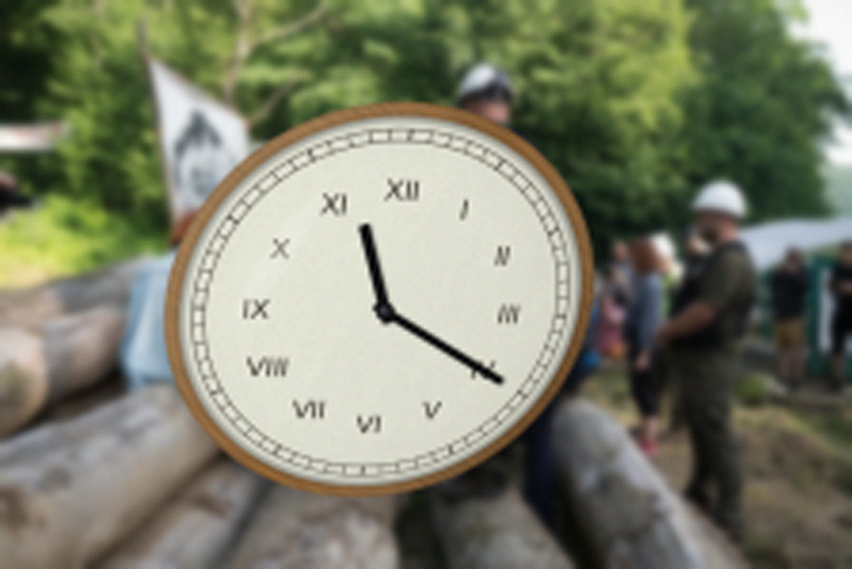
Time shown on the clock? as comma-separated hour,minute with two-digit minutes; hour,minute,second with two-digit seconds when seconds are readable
11,20
